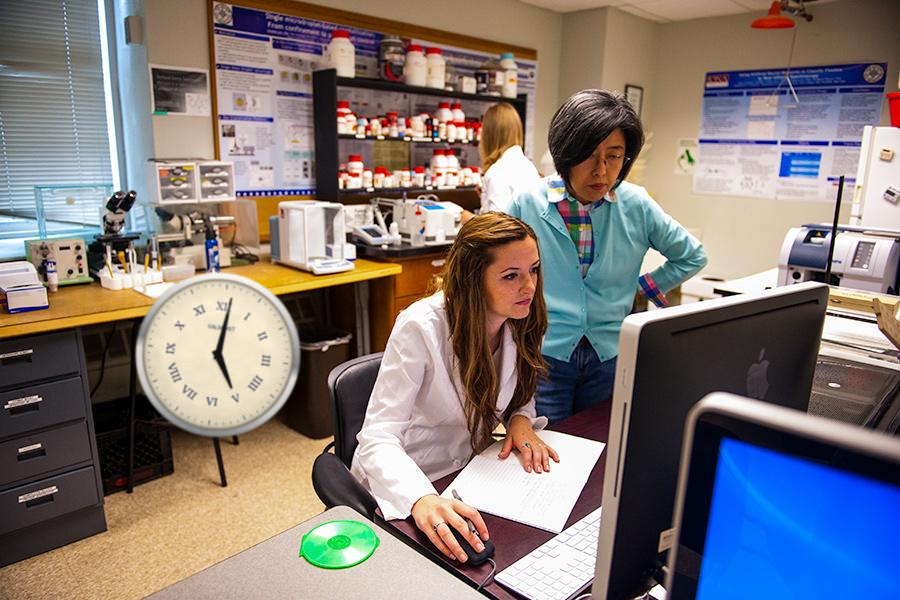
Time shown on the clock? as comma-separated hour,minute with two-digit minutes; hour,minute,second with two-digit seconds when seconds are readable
5,01
